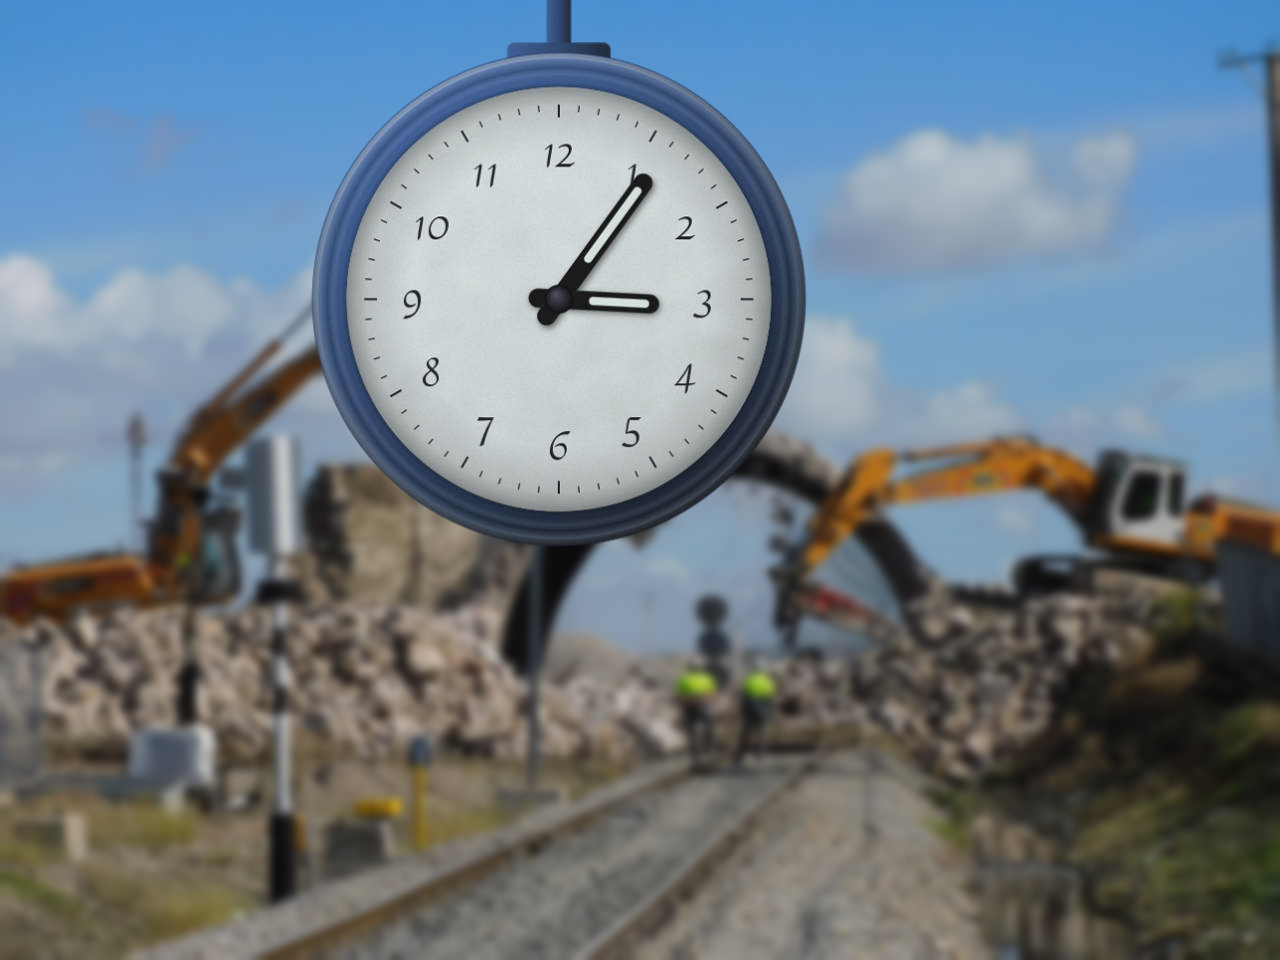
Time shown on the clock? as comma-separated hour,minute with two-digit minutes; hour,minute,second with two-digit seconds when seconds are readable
3,06
